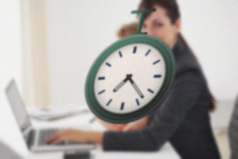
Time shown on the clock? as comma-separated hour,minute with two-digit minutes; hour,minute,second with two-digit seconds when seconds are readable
7,23
